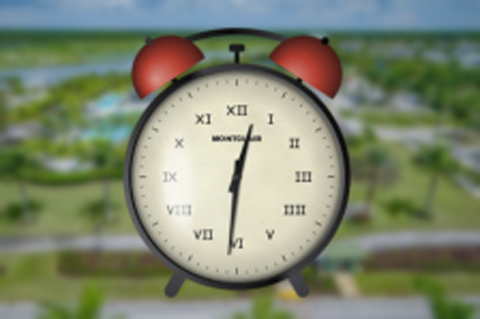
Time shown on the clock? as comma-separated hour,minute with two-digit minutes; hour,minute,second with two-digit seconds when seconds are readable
12,31
